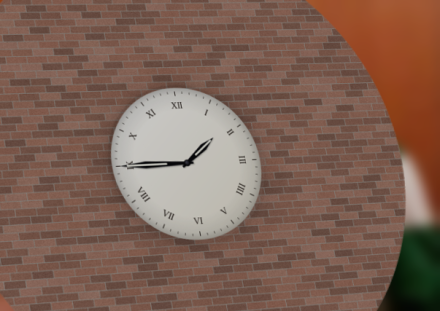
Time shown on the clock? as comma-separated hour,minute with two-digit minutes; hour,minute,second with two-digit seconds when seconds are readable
1,45
